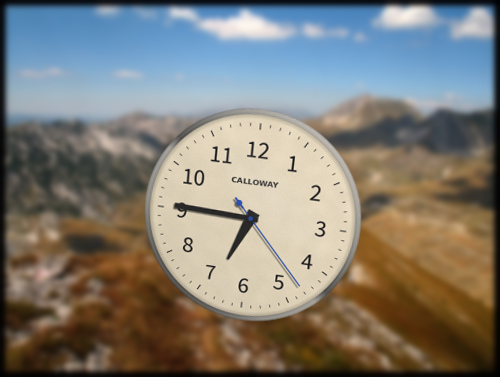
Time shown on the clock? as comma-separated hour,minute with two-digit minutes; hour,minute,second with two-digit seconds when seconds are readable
6,45,23
